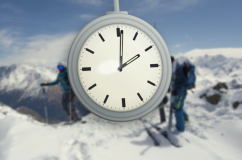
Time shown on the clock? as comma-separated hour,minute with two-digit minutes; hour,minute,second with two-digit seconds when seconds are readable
2,01
